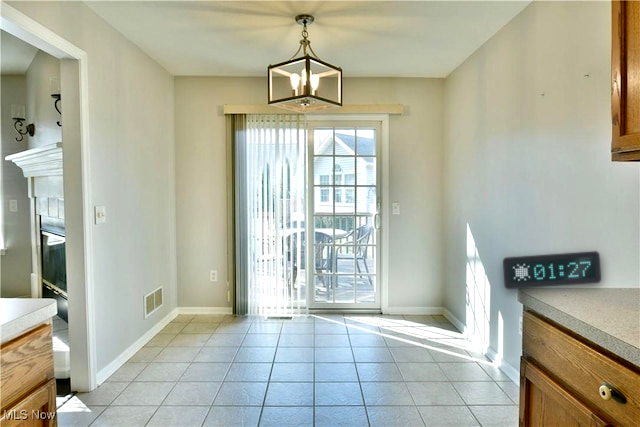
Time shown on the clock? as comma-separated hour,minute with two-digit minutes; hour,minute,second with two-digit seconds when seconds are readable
1,27
